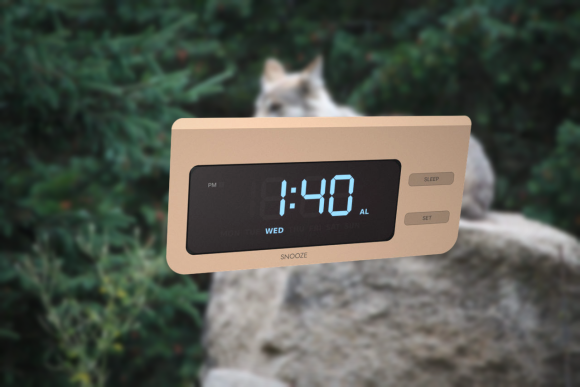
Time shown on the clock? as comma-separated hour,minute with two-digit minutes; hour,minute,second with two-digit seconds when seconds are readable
1,40
